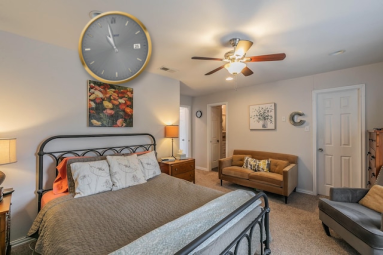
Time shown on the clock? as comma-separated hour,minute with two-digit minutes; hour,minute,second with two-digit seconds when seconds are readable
10,58
